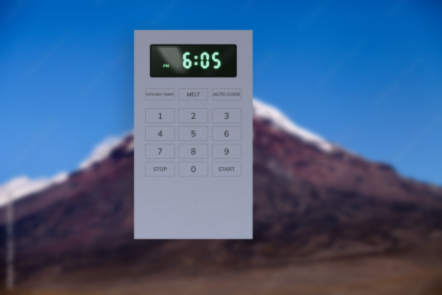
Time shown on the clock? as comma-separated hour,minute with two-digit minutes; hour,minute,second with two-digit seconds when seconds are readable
6,05
